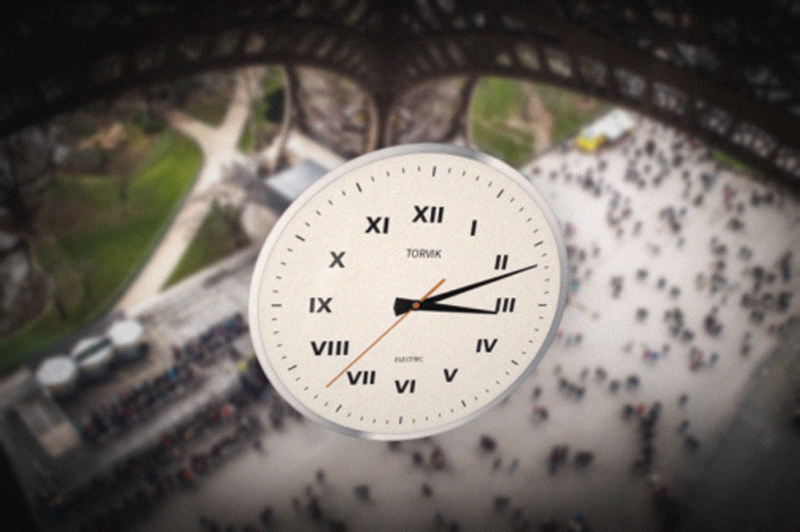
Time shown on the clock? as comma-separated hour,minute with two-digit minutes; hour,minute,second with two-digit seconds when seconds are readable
3,11,37
